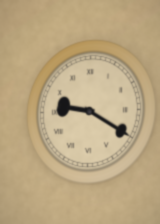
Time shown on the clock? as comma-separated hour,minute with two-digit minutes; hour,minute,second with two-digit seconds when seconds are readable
9,20
